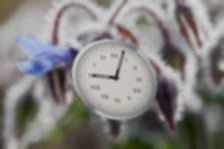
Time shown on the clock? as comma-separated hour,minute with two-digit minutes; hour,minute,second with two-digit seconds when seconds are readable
9,03
